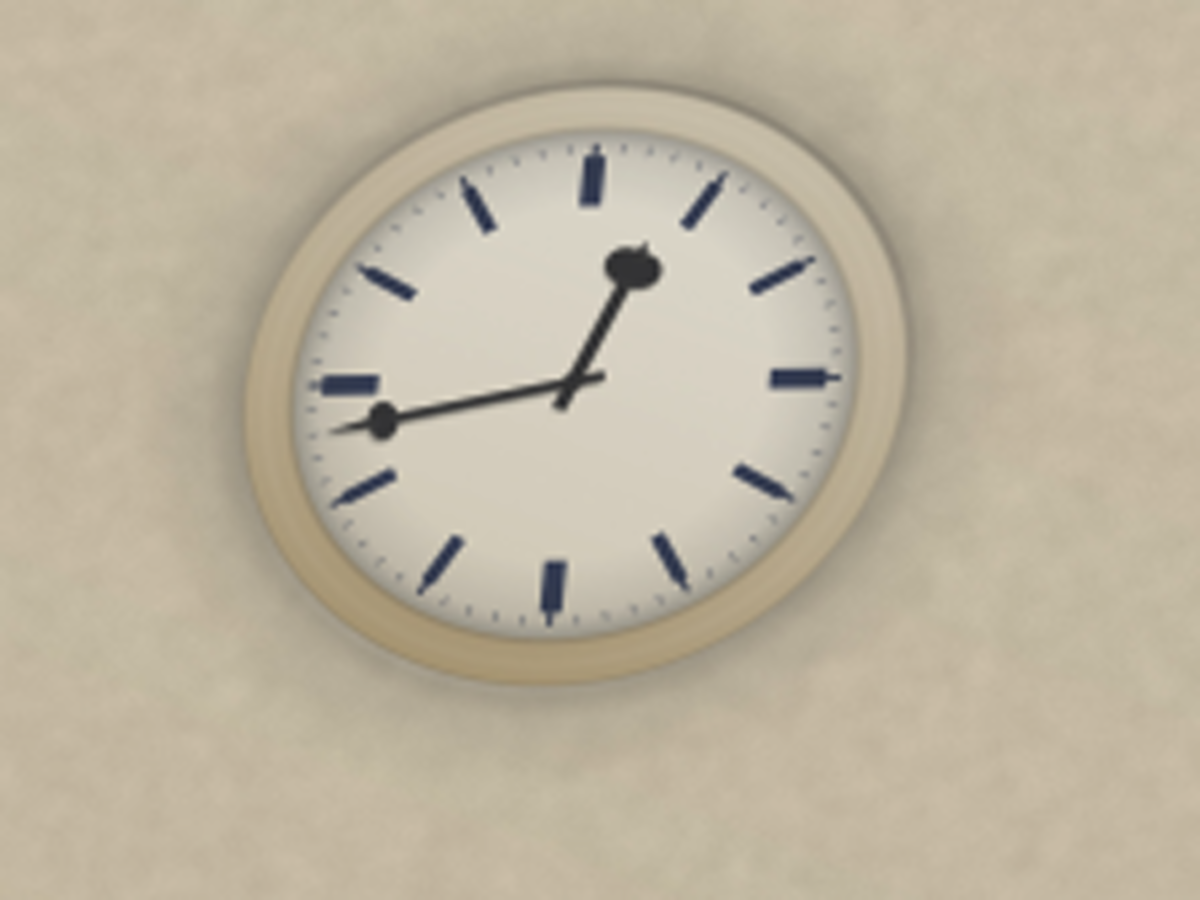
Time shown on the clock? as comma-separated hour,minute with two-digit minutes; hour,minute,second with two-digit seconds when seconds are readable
12,43
